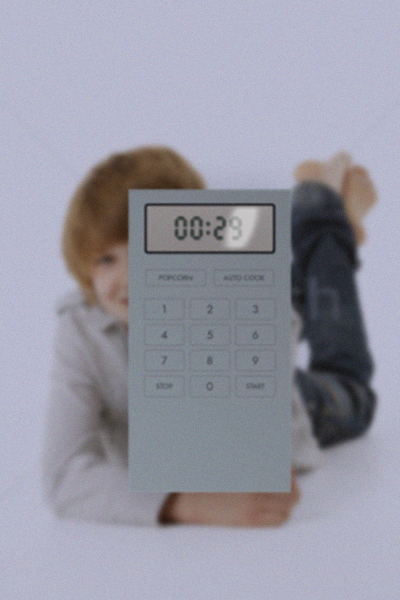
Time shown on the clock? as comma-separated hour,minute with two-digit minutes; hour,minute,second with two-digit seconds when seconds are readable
0,29
